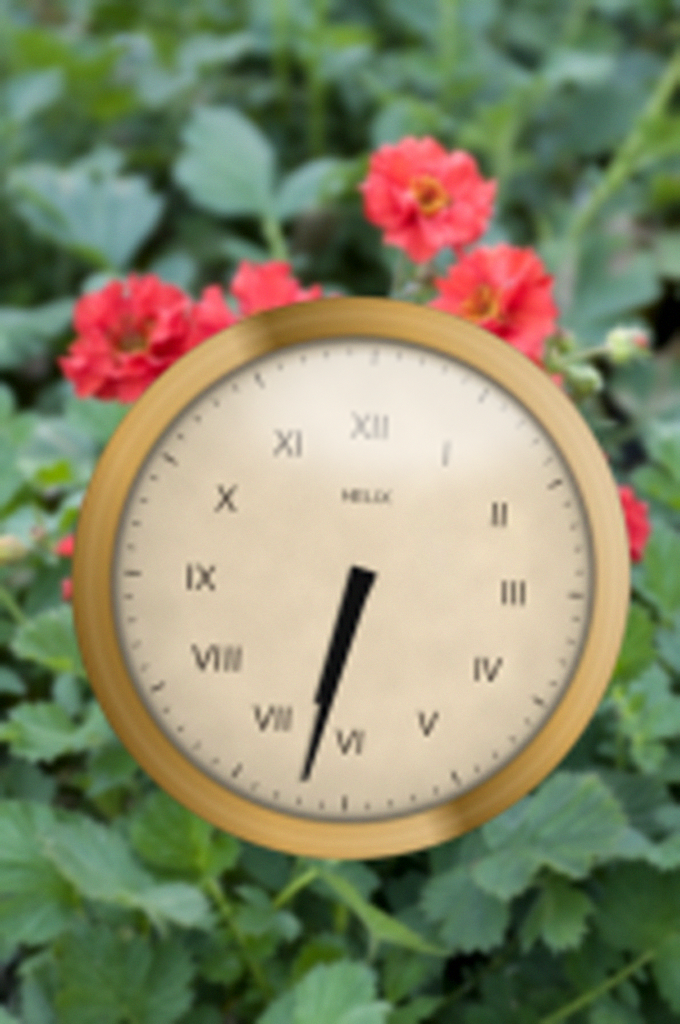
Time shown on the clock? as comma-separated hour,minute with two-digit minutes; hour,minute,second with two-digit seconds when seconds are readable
6,32
